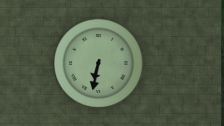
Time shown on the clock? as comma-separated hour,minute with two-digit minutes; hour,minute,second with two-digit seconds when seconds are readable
6,32
